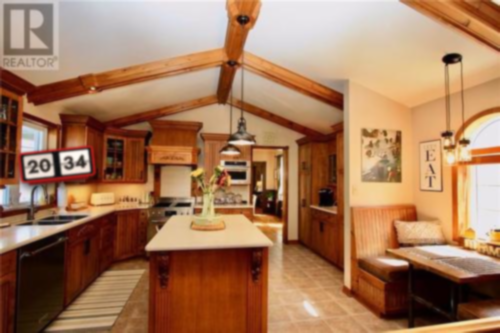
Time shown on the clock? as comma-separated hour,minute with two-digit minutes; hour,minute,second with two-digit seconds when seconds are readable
20,34
